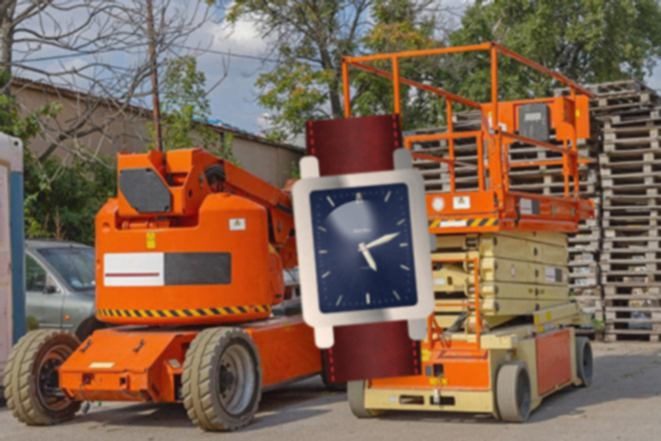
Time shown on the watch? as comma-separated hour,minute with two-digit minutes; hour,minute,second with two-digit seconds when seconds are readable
5,12
